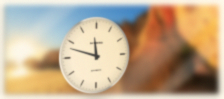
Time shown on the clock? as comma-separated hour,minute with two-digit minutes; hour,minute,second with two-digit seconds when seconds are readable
11,48
